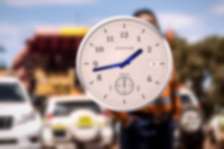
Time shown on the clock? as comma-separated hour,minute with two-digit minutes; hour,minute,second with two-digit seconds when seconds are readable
1,43
